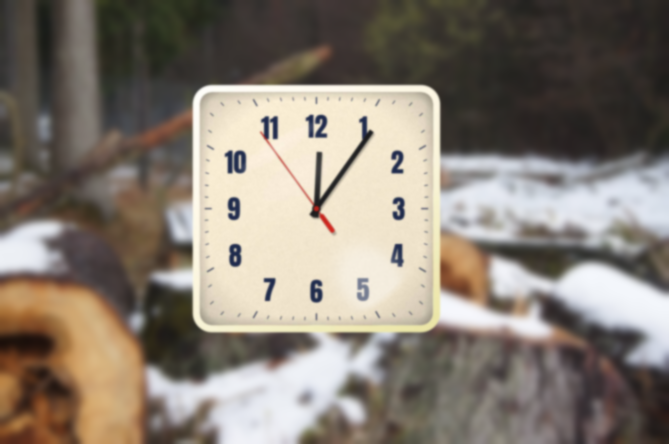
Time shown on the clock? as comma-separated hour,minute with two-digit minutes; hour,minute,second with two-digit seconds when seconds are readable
12,05,54
